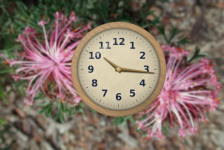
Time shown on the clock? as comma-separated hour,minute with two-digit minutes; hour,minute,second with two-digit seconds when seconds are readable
10,16
